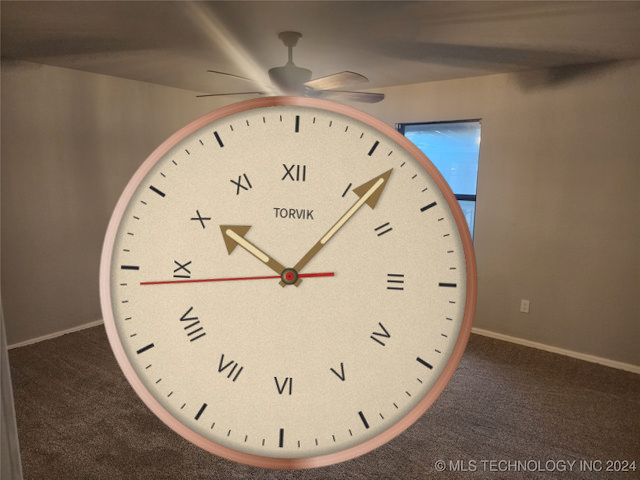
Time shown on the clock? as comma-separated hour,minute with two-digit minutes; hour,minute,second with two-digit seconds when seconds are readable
10,06,44
